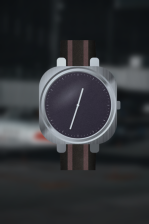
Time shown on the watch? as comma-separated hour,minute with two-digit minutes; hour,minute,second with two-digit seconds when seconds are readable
12,33
